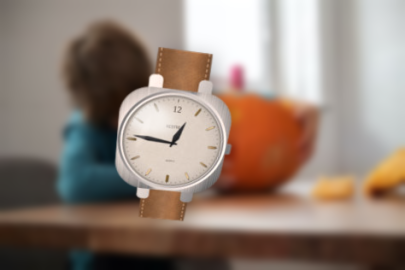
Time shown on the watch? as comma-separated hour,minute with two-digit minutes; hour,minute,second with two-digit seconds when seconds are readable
12,46
